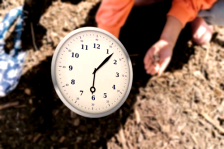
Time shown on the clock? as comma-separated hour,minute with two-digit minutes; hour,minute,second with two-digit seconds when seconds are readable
6,07
